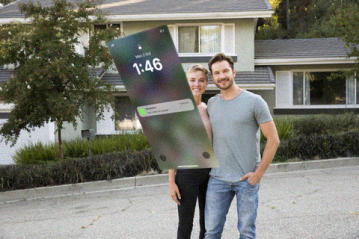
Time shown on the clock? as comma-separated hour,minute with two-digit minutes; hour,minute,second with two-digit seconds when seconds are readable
1,46
